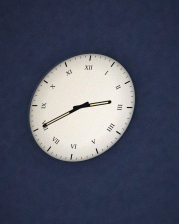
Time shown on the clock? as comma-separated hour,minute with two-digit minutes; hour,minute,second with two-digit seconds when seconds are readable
2,40
